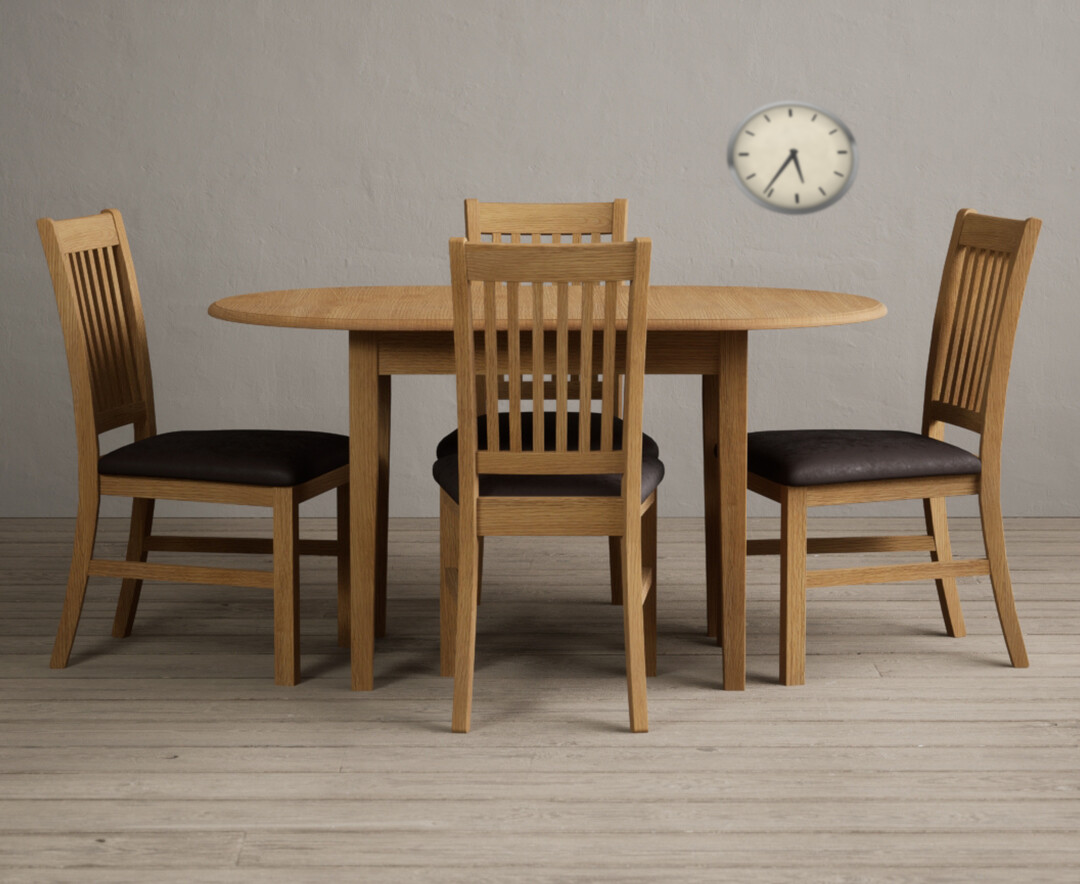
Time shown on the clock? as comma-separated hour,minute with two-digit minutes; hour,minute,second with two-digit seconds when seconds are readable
5,36
